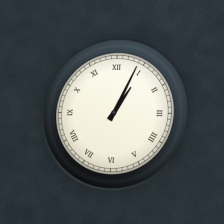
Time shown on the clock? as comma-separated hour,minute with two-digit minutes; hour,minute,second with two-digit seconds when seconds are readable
1,04
